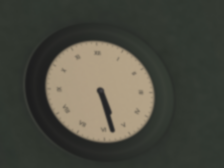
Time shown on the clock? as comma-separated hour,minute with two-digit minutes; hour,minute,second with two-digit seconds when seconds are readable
5,28
